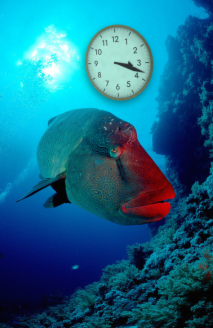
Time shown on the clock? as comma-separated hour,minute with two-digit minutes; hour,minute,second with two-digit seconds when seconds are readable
3,18
